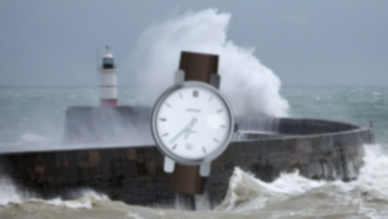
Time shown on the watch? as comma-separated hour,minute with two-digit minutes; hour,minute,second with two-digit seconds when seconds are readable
6,37
